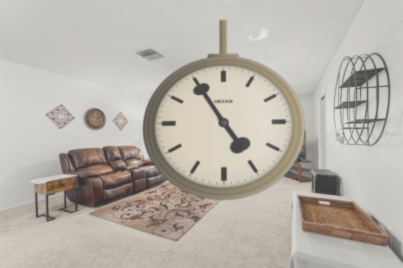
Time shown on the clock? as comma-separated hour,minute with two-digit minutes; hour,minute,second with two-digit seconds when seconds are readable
4,55
